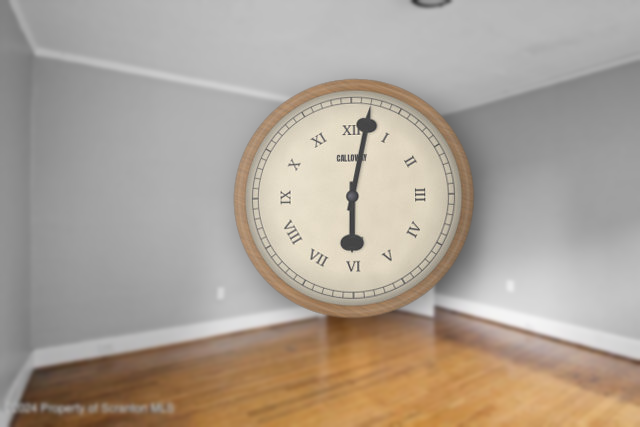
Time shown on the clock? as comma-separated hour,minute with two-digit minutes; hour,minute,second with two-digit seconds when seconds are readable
6,02
